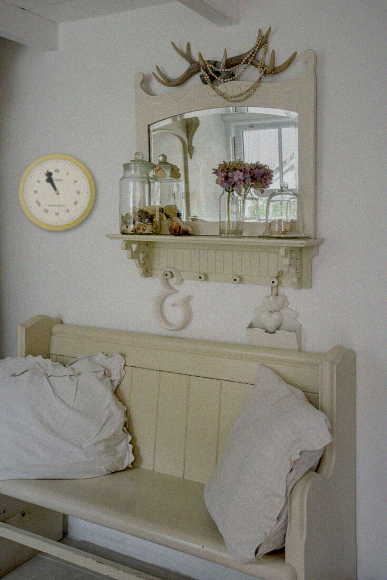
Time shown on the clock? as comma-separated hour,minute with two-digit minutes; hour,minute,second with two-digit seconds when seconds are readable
10,56
